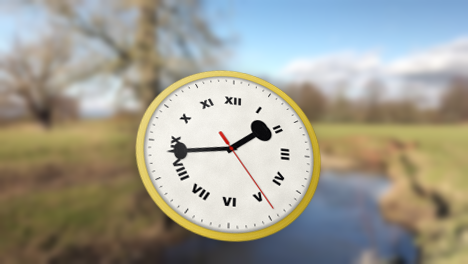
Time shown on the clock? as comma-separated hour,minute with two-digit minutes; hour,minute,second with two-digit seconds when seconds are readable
1,43,24
